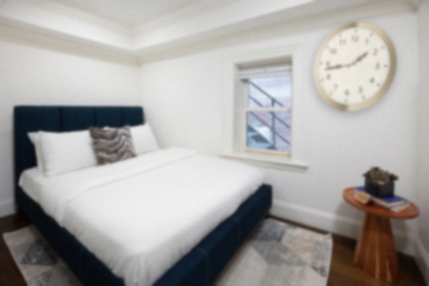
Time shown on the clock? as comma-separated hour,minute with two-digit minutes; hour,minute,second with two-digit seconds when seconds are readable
1,43
